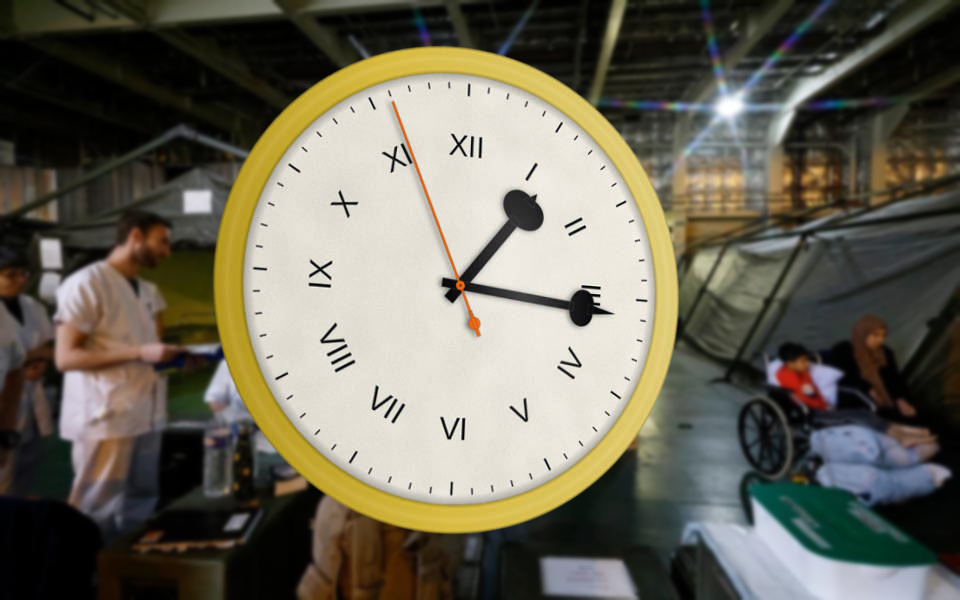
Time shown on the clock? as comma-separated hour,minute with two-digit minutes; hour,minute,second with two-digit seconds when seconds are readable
1,15,56
